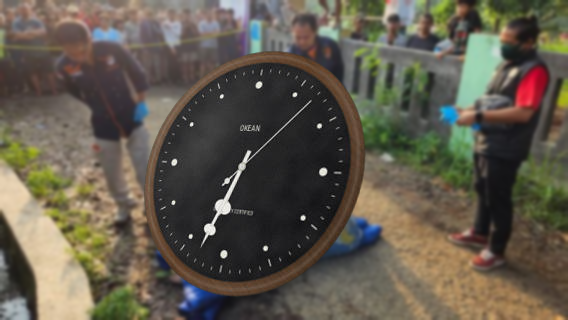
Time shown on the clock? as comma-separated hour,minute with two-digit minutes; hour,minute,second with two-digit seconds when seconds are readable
6,33,07
